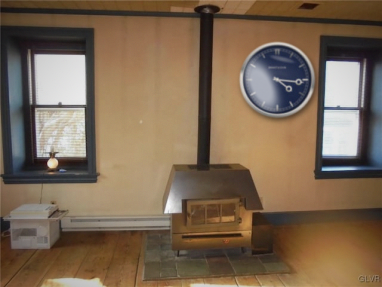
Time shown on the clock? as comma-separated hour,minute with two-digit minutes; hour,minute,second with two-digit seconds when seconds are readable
4,16
